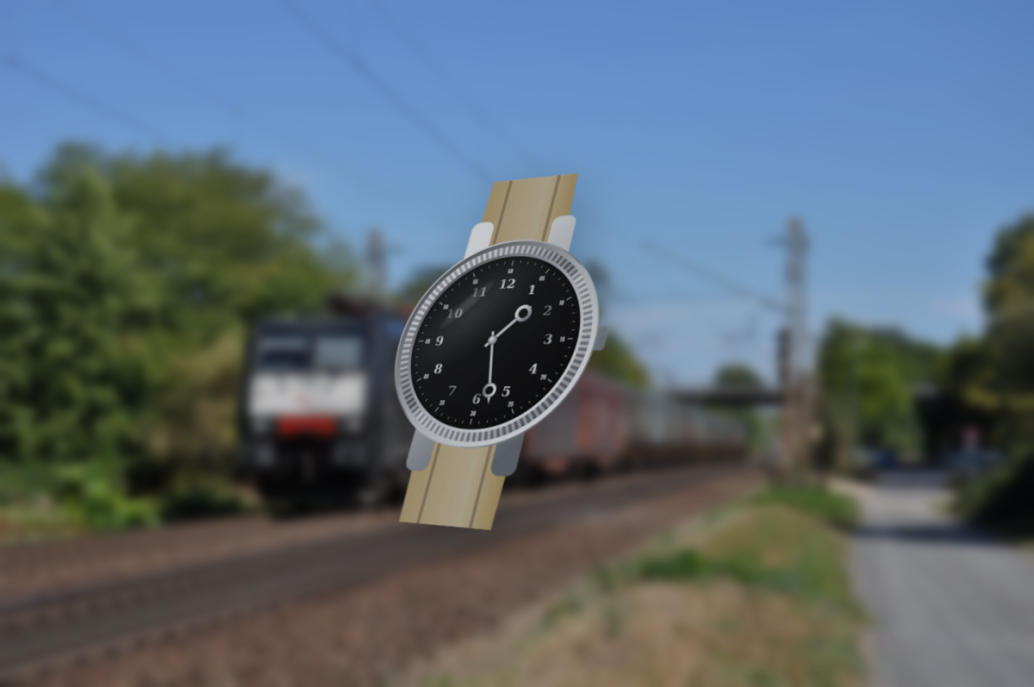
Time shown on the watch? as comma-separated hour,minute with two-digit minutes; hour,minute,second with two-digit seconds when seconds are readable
1,28
